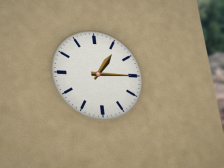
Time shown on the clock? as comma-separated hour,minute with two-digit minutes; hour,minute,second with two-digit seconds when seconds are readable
1,15
